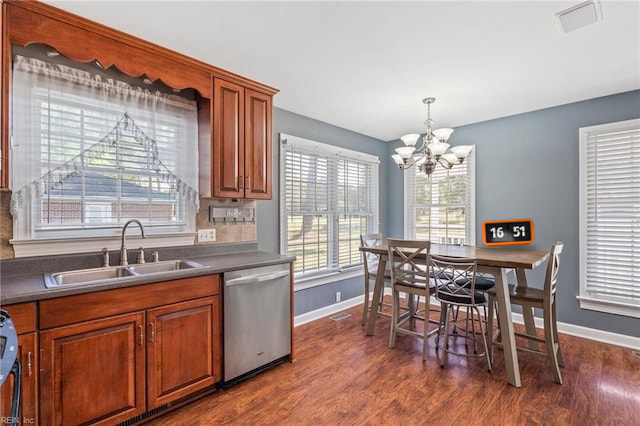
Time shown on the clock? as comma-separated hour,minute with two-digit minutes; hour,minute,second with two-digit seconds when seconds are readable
16,51
